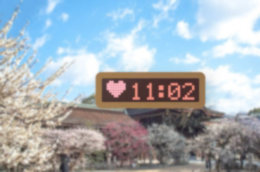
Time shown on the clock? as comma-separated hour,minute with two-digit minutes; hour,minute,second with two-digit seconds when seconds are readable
11,02
